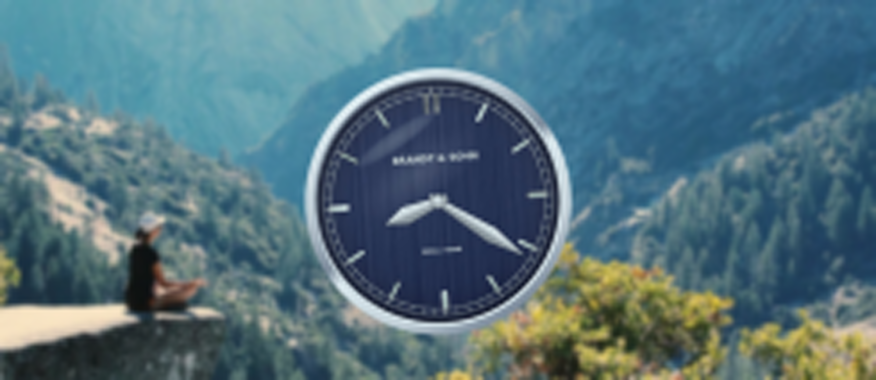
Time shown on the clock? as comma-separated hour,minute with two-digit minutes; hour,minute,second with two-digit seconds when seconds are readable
8,21
